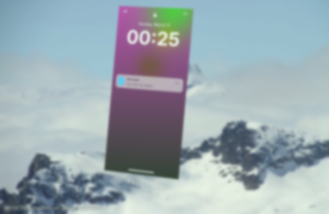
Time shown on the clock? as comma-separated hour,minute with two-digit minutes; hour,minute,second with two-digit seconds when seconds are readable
0,25
